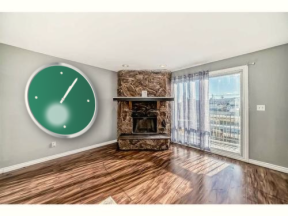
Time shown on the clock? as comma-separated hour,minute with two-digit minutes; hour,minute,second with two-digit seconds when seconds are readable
1,06
